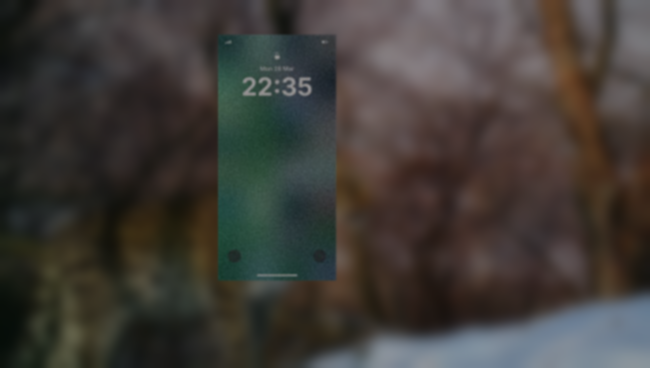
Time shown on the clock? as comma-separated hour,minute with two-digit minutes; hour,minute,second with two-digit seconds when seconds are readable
22,35
